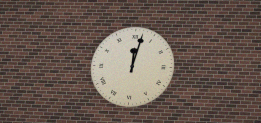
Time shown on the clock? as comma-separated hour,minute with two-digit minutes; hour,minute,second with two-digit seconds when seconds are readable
12,02
